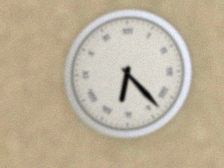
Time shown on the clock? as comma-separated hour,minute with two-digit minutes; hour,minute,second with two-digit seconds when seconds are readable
6,23
